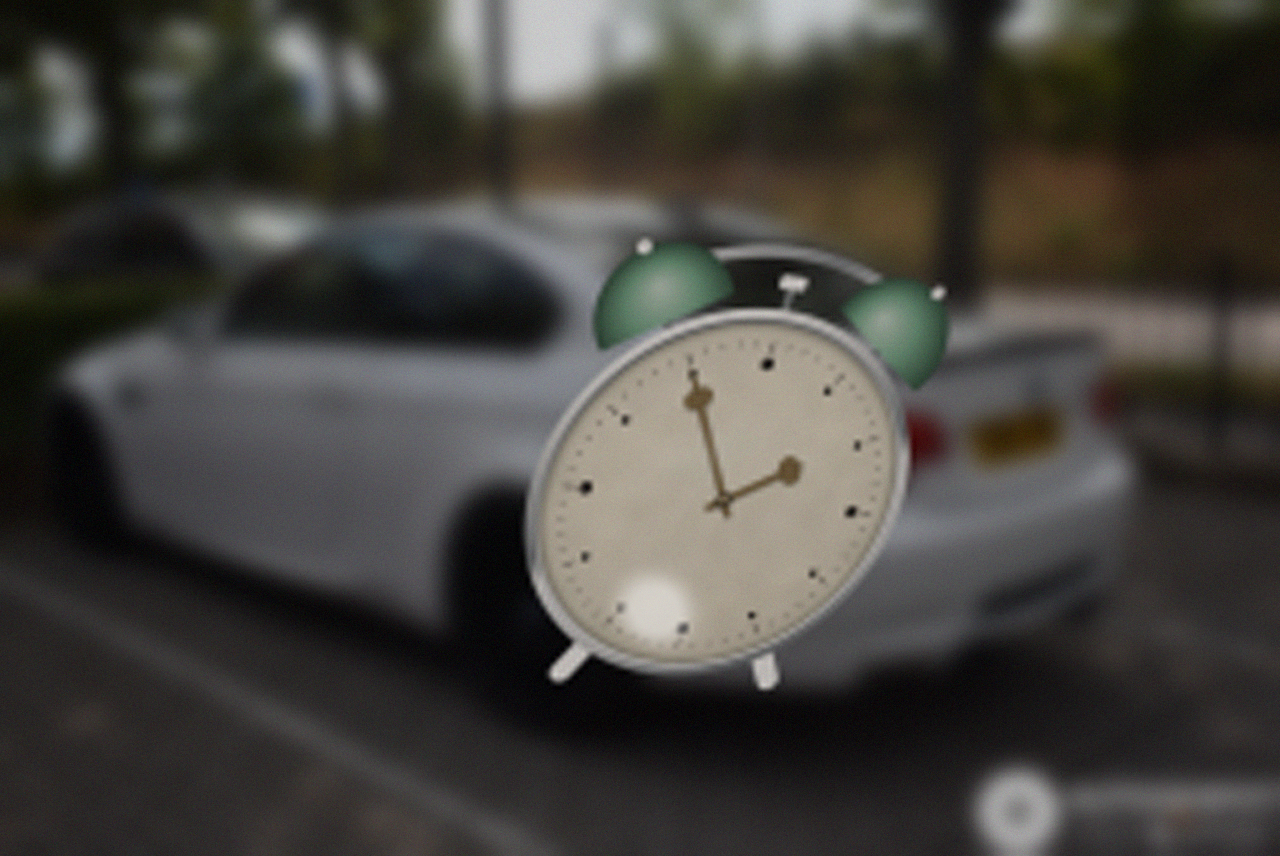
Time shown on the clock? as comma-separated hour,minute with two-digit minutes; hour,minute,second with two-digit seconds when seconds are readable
1,55
